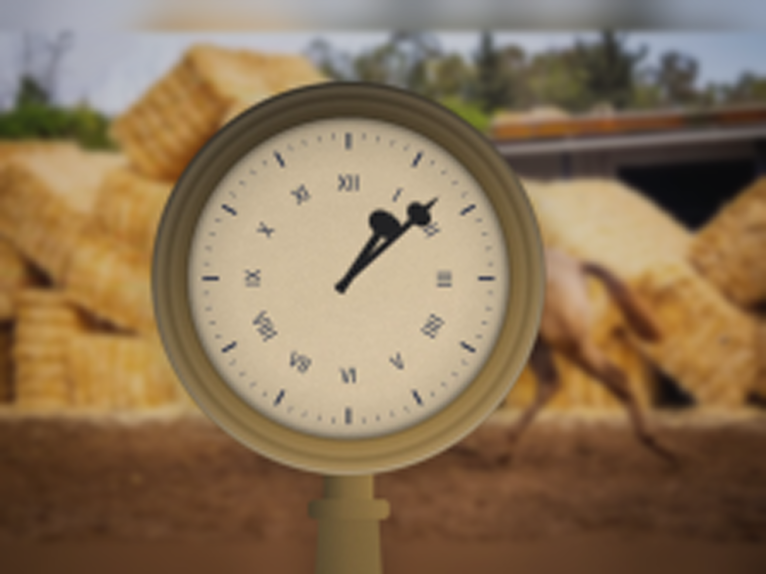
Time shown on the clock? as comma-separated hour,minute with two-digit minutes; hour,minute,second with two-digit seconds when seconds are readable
1,08
